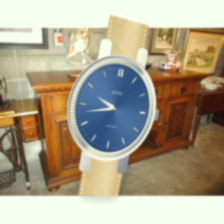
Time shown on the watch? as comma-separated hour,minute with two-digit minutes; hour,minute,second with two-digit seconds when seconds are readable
9,43
